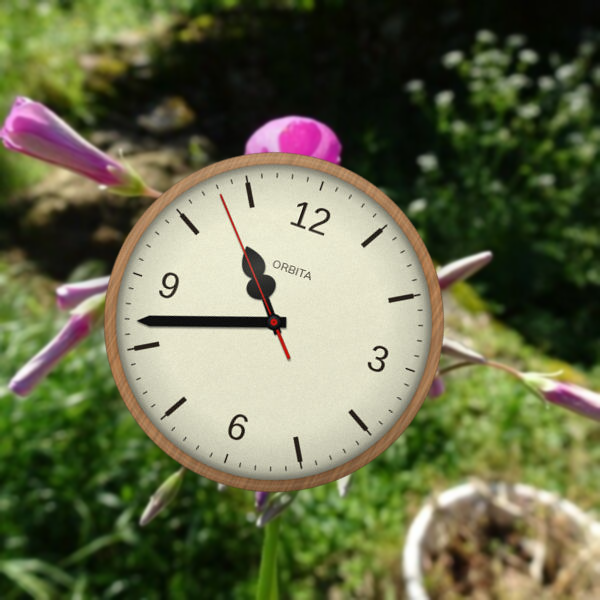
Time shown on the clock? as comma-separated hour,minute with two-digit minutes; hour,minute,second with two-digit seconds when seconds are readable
10,41,53
